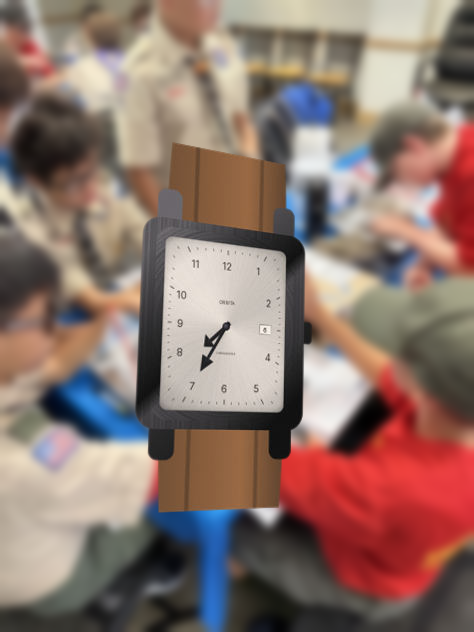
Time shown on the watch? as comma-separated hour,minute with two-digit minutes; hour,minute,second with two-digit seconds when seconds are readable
7,35
